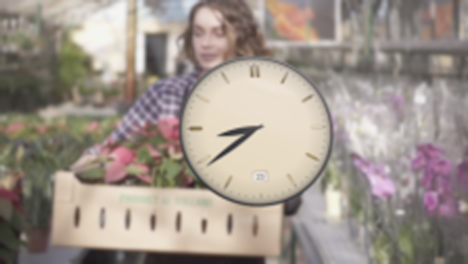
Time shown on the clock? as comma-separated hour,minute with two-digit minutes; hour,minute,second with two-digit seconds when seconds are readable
8,39
